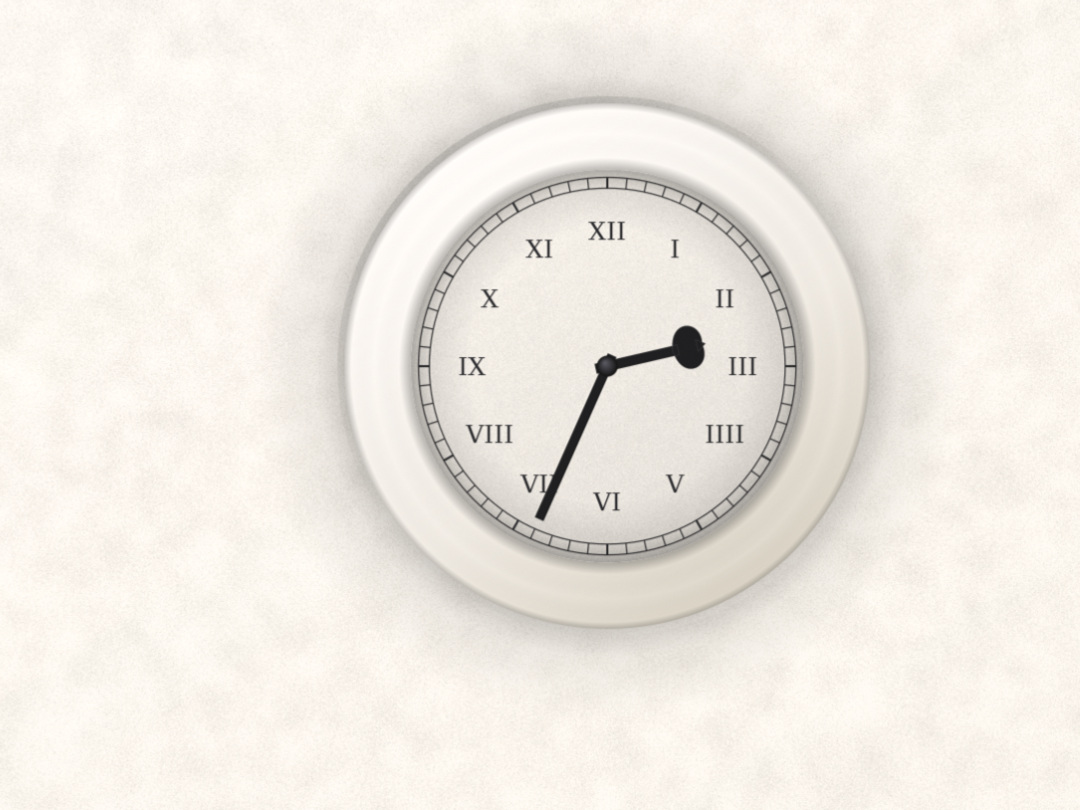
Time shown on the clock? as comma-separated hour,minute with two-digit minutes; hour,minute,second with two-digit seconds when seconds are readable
2,34
